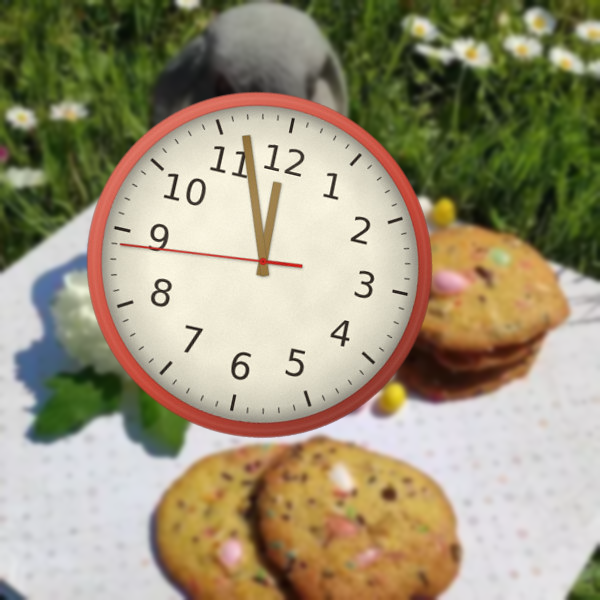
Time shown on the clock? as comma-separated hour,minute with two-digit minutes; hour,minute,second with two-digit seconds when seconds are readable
11,56,44
